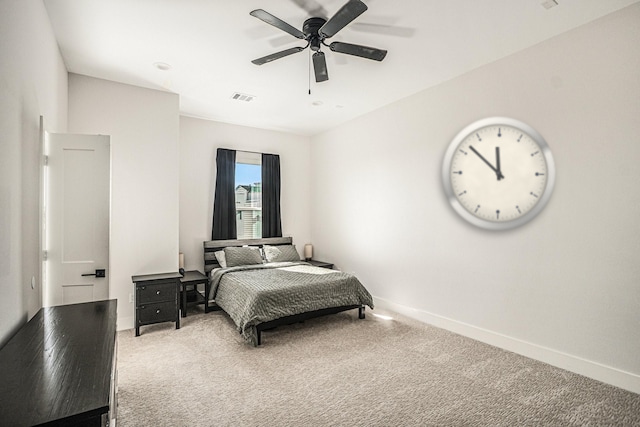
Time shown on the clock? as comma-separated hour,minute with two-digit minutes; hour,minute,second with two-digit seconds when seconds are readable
11,52
